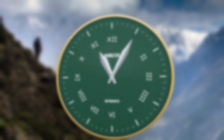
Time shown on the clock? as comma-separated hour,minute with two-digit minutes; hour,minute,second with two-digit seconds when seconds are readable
11,05
